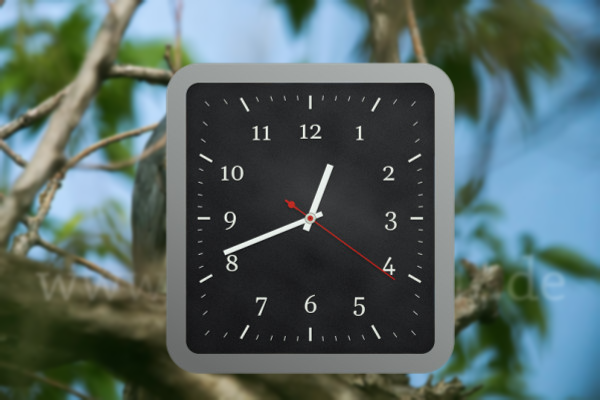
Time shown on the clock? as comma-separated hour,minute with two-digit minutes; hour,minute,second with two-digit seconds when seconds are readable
12,41,21
